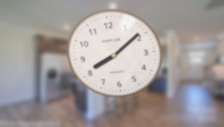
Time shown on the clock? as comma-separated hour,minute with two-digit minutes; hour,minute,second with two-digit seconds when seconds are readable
8,09
